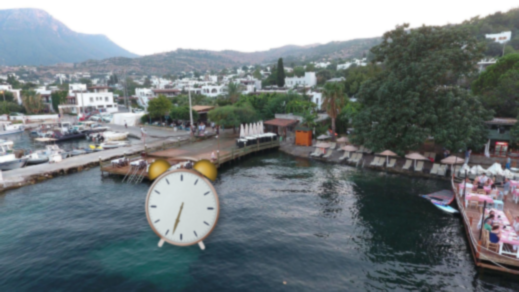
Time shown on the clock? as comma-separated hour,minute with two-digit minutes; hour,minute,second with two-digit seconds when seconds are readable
6,33
